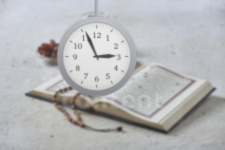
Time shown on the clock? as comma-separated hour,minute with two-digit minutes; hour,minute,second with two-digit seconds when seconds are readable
2,56
